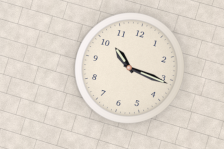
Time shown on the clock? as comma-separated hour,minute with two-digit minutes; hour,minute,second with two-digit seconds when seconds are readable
10,16
